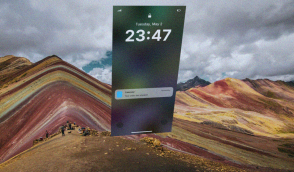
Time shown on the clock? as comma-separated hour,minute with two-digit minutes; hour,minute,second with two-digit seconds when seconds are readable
23,47
